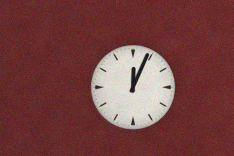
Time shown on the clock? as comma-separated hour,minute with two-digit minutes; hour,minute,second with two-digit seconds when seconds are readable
12,04
